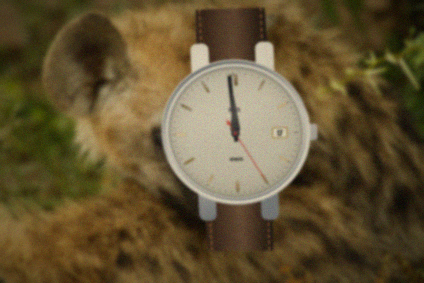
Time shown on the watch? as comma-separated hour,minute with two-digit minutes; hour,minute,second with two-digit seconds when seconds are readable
11,59,25
